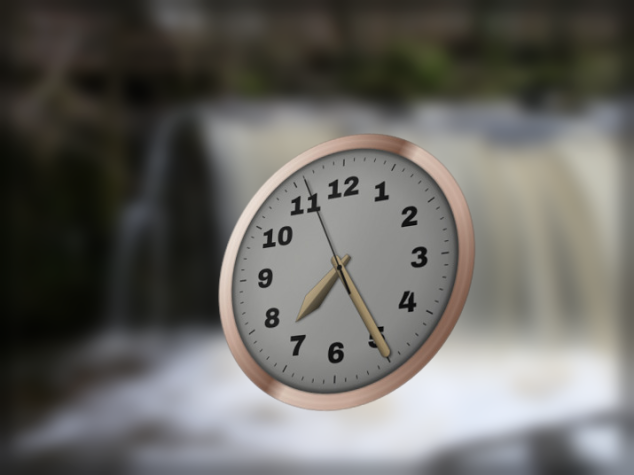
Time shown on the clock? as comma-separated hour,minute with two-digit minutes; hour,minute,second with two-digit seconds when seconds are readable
7,24,56
